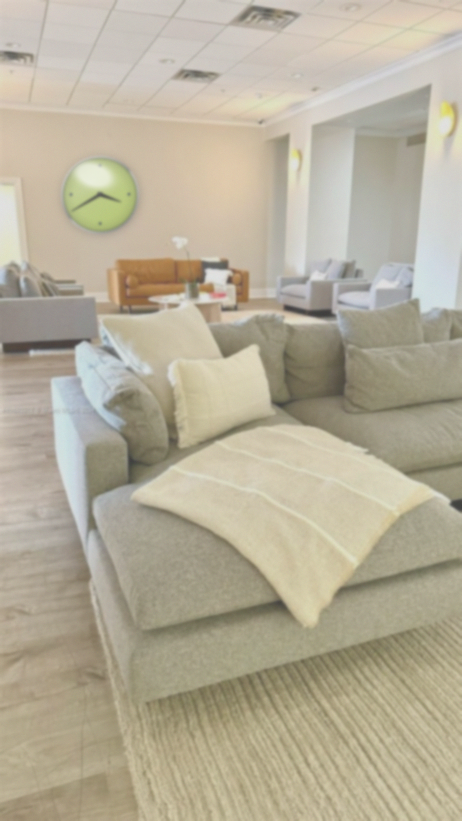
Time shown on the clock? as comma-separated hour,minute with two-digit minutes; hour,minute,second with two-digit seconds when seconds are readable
3,40
